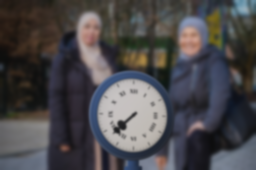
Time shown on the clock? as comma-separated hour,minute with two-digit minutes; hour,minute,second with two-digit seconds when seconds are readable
7,38
